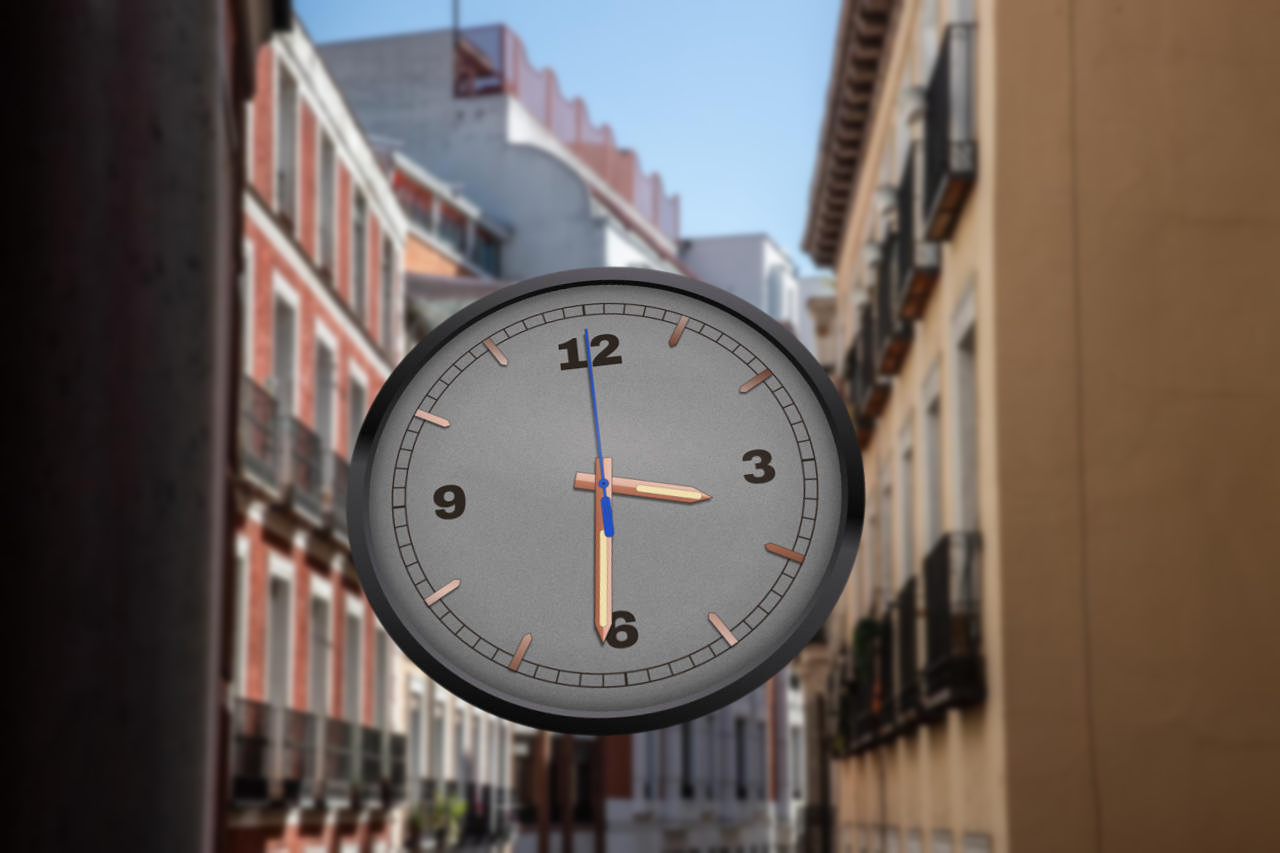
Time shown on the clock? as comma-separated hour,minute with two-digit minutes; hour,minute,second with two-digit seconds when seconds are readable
3,31,00
